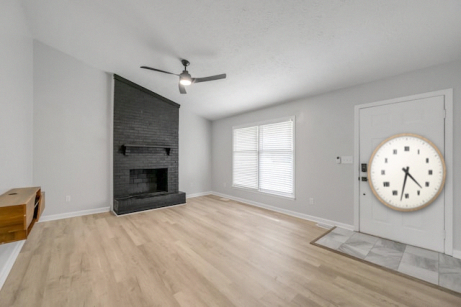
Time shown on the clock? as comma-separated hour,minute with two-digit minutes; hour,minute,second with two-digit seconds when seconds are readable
4,32
